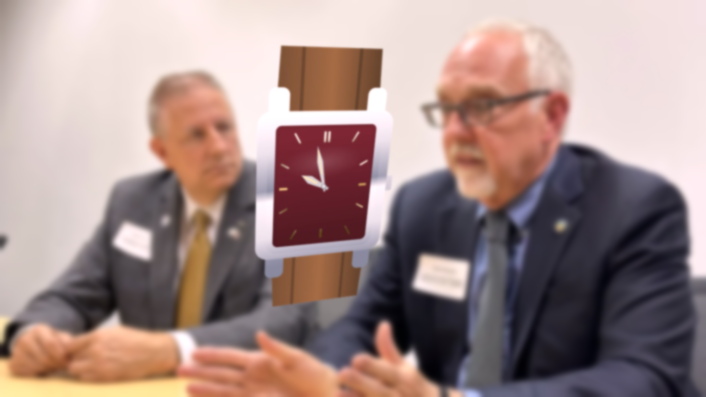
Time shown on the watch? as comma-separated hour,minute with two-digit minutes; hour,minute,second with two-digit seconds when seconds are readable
9,58
